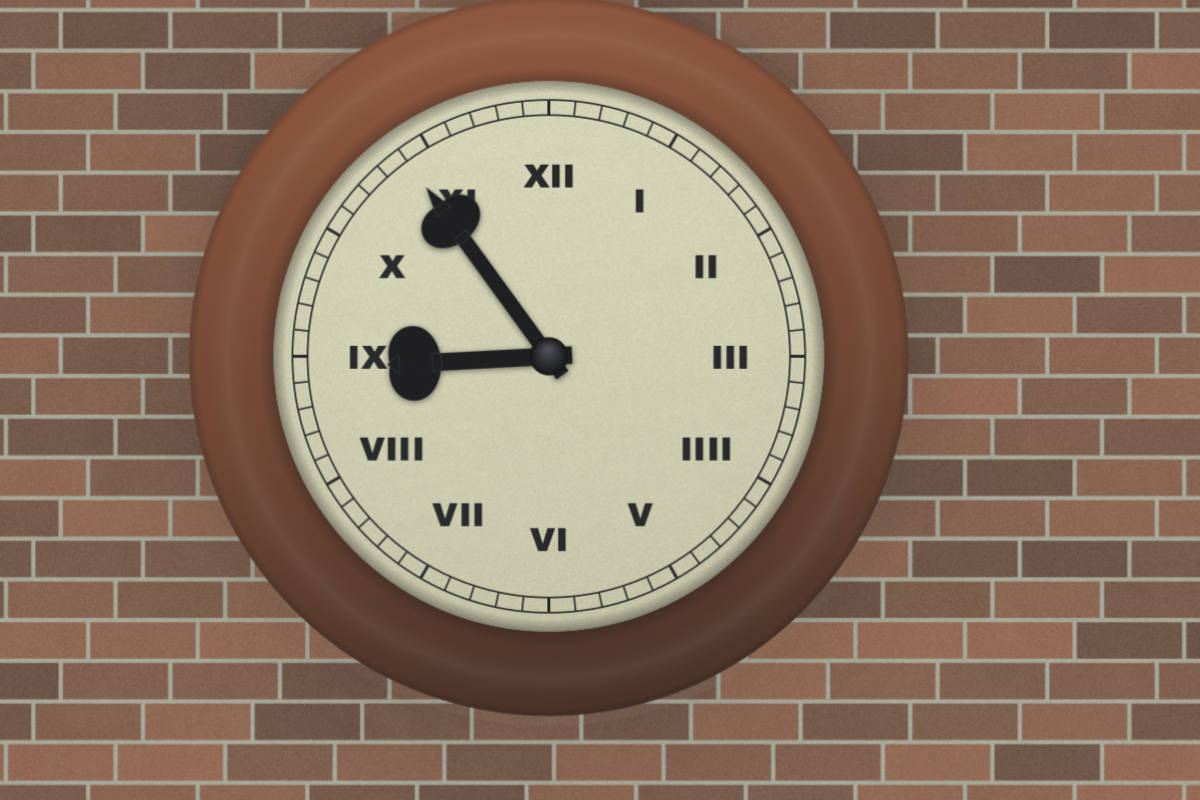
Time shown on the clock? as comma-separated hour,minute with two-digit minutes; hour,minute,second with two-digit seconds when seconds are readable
8,54
